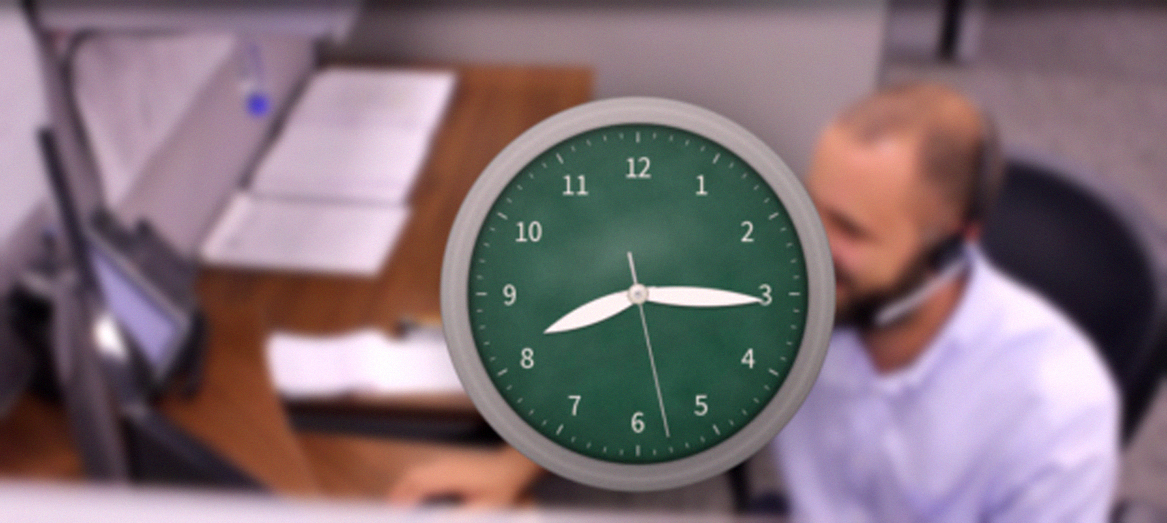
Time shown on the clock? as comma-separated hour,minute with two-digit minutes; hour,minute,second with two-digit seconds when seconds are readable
8,15,28
